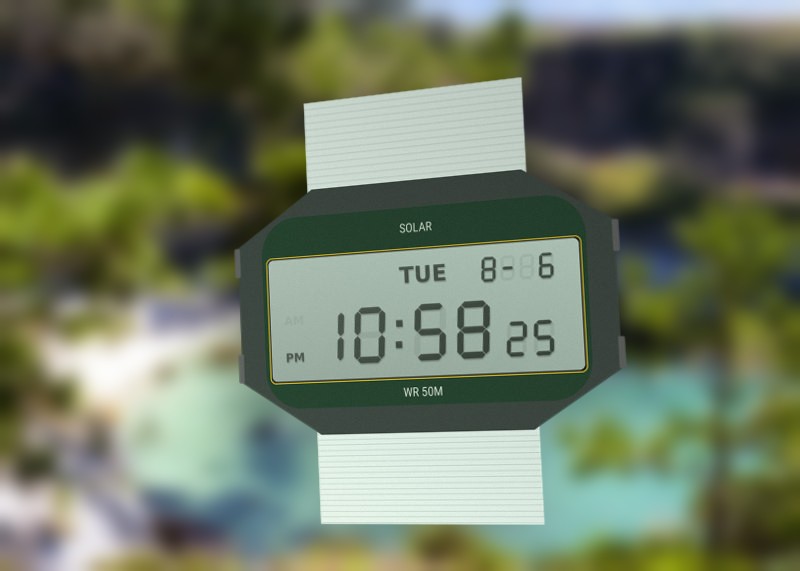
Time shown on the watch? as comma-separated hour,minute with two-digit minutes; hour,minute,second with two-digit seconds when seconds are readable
10,58,25
